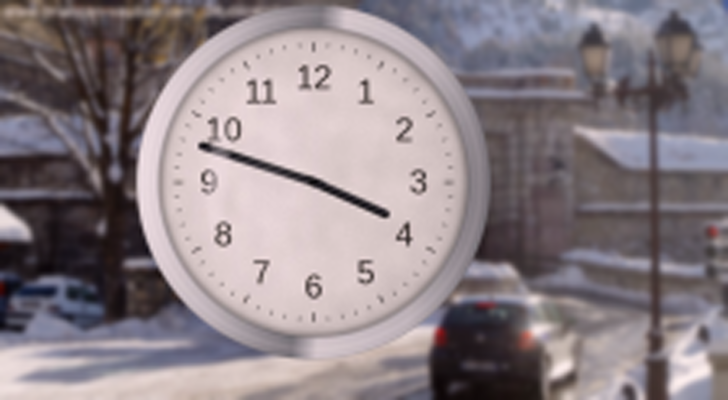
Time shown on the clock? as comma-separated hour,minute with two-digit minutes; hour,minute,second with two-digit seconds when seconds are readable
3,48
